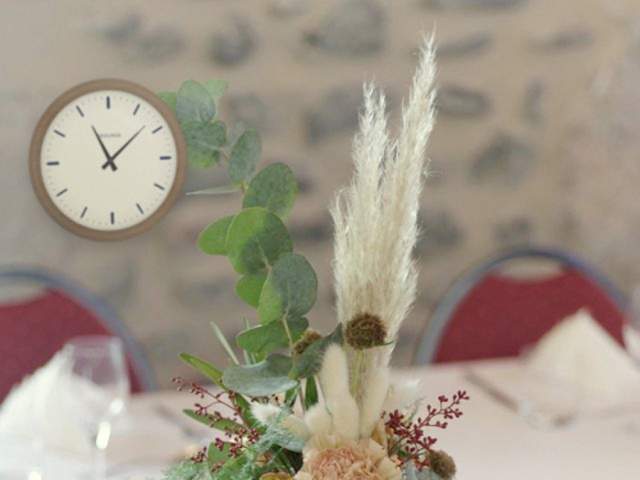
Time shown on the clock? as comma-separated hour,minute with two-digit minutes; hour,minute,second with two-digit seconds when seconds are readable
11,08
